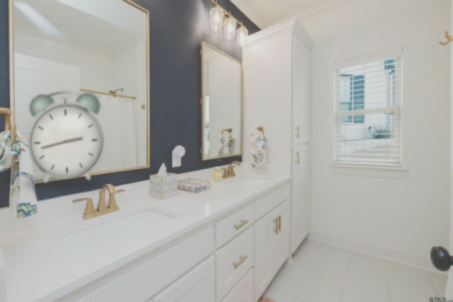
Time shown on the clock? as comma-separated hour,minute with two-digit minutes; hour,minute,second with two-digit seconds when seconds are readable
2,43
